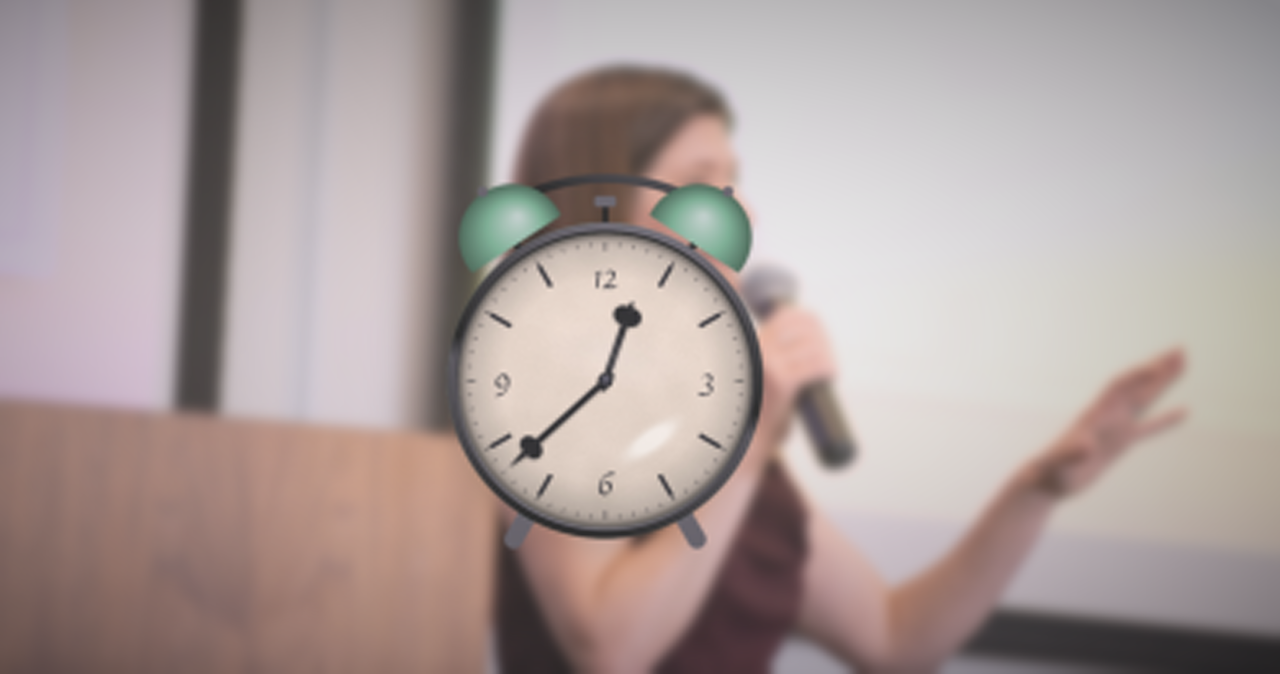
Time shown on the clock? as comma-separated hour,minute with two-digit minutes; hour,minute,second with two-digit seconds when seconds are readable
12,38
